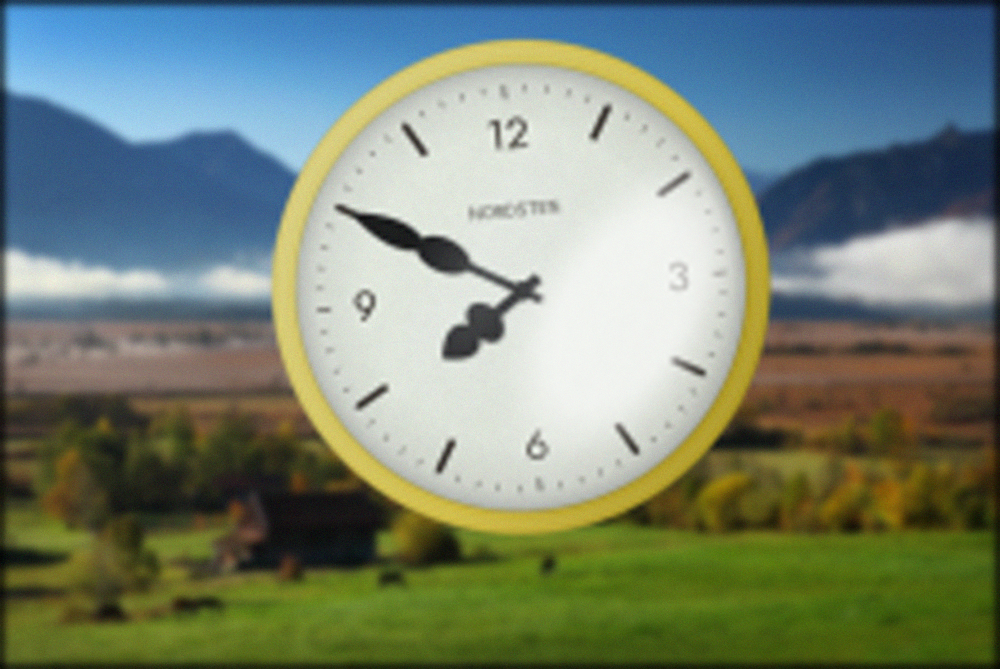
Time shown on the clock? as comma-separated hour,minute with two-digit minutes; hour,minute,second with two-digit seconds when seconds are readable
7,50
